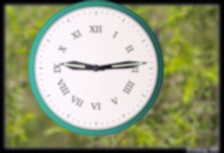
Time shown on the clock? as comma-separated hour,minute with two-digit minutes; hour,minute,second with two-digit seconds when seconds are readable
9,14
